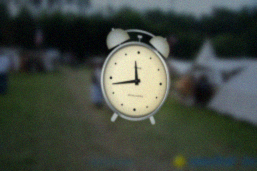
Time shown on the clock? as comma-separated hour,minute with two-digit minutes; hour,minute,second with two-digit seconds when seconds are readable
11,43
